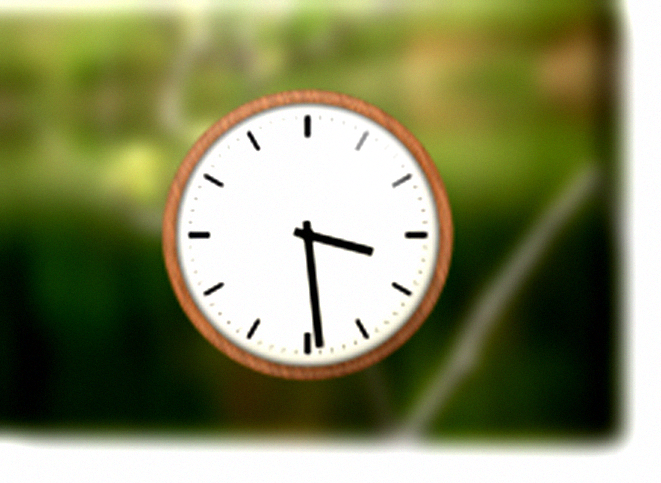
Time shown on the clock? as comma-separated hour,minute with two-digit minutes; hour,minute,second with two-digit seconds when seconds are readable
3,29
